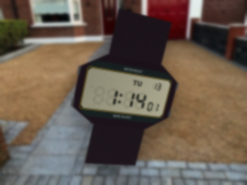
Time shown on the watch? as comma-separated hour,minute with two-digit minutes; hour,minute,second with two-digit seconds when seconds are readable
1,14
